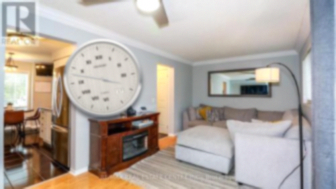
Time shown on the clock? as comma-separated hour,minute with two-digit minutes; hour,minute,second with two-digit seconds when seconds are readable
3,48
